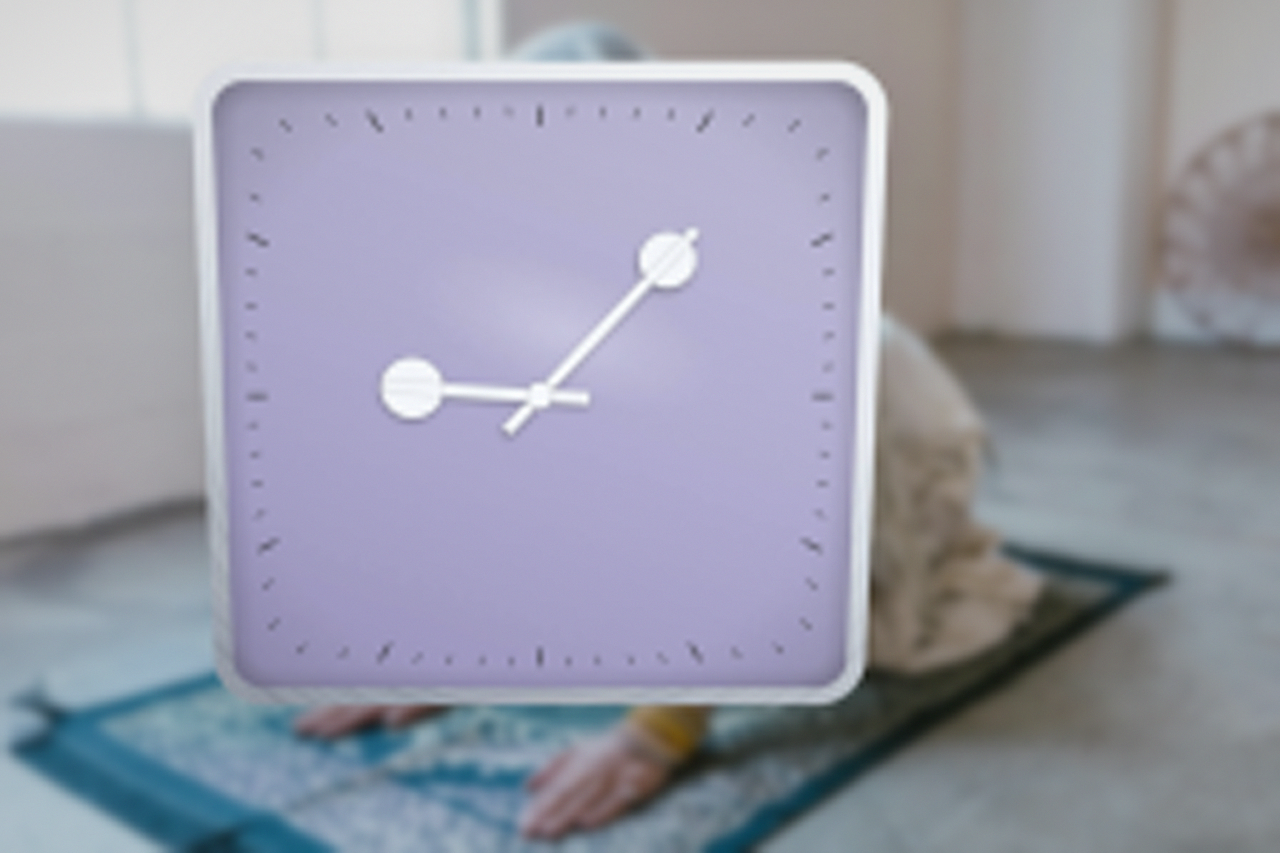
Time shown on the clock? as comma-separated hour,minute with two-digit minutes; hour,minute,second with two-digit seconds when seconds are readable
9,07
